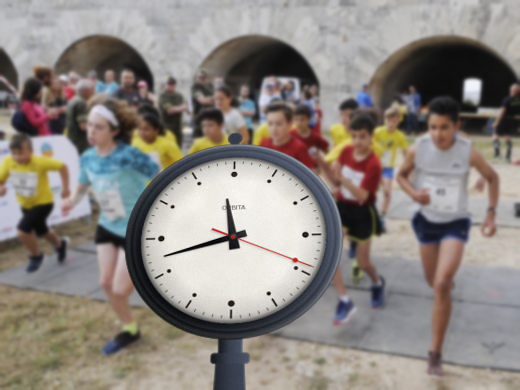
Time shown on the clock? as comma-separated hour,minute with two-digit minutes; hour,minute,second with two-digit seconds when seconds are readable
11,42,19
